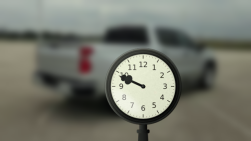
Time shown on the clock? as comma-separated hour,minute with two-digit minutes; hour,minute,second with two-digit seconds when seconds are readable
9,49
